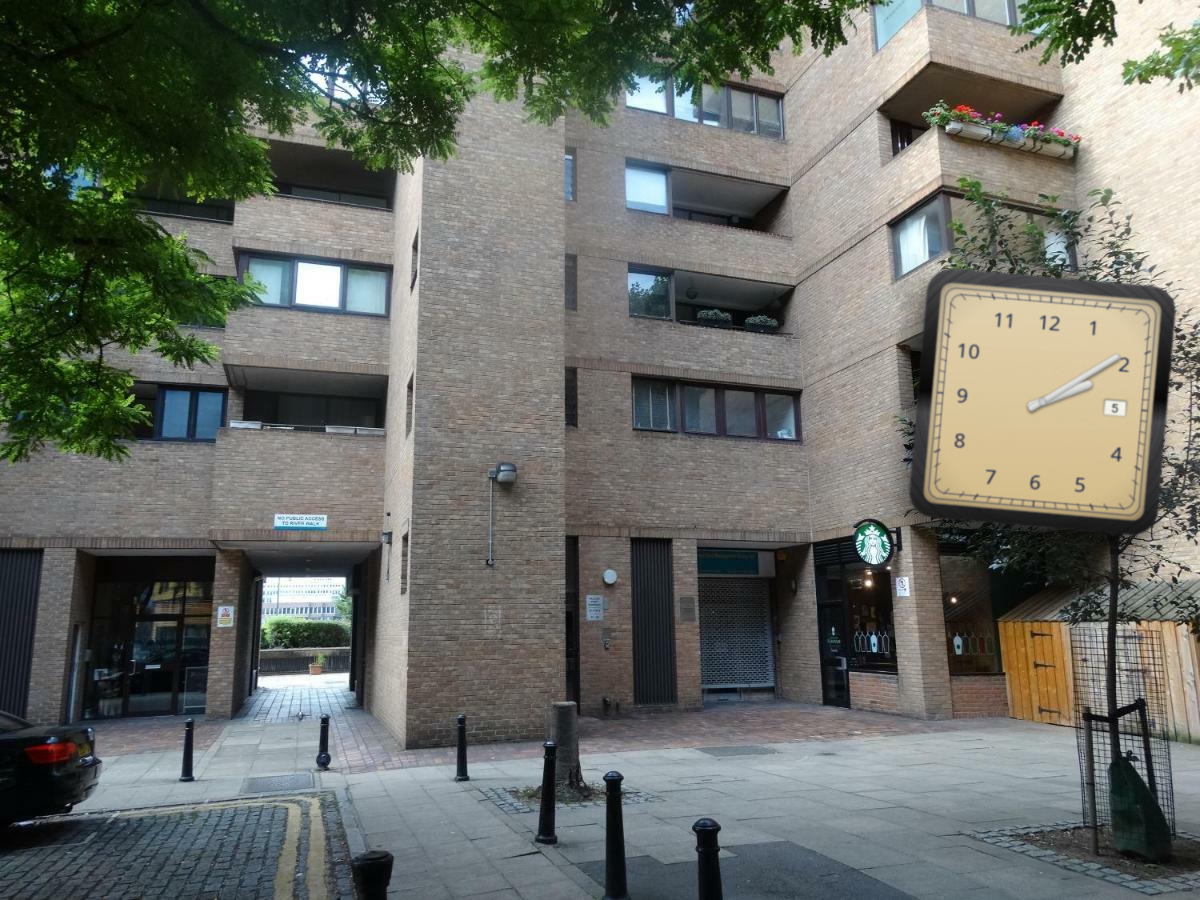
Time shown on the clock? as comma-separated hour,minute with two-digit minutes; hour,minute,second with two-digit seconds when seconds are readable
2,09
